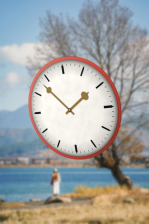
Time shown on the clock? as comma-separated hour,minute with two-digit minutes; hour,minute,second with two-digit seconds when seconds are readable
1,53
